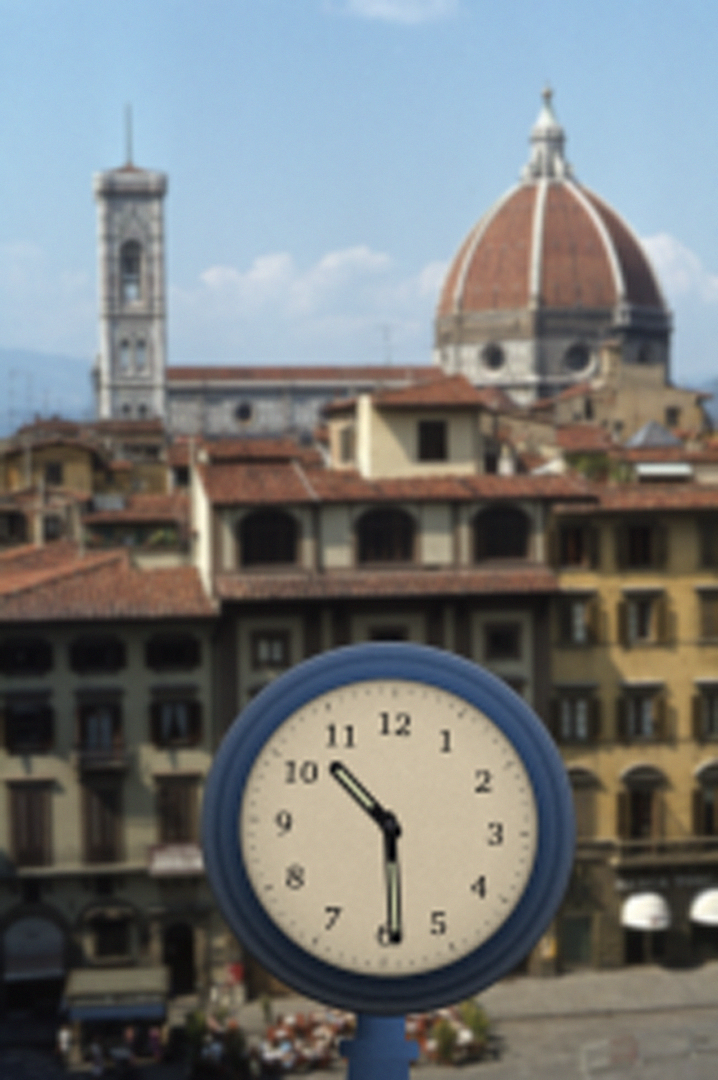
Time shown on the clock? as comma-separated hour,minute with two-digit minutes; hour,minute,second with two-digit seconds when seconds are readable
10,29
